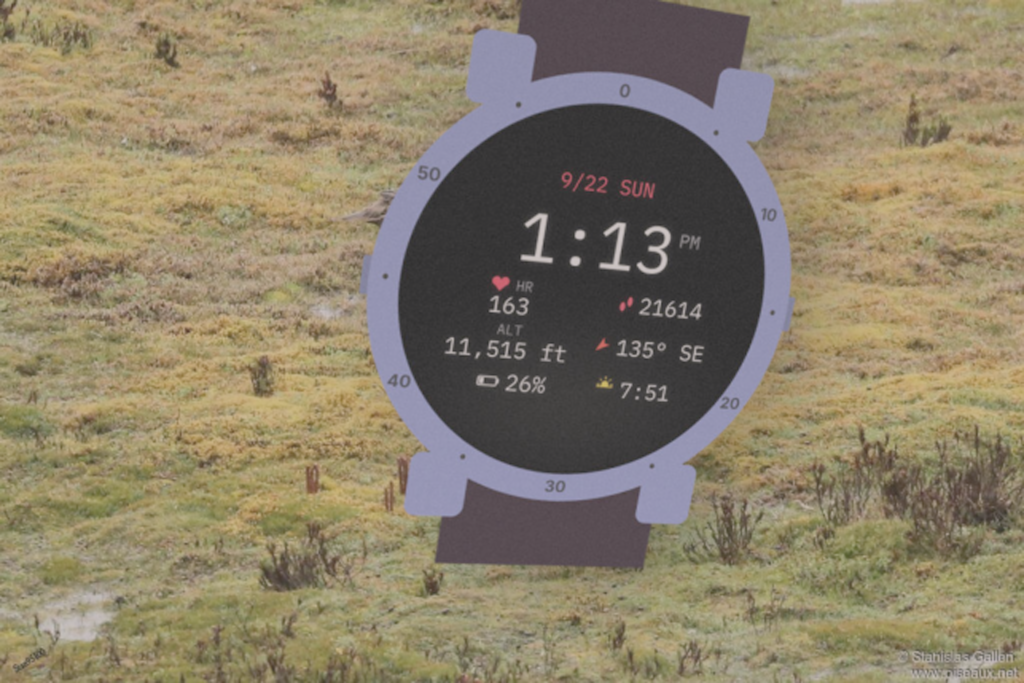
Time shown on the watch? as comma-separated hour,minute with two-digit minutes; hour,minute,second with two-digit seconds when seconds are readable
1,13
